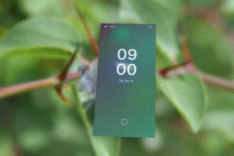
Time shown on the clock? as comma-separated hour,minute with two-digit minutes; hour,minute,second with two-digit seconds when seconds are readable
9,00
